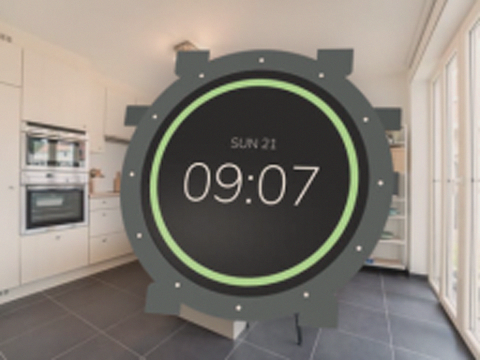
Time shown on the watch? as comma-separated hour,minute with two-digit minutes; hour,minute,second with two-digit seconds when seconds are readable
9,07
